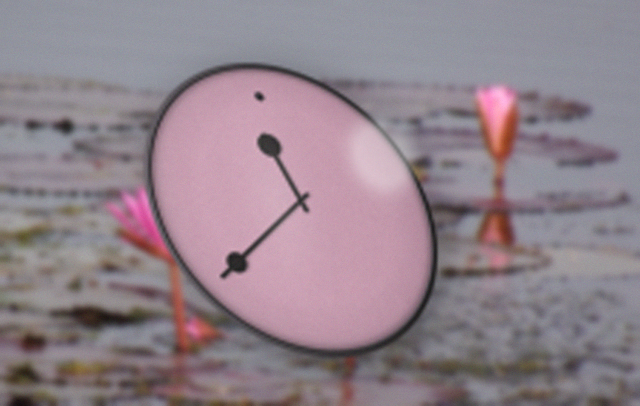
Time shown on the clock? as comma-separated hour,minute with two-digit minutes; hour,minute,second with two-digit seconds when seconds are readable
11,40
